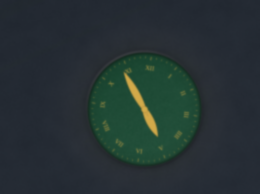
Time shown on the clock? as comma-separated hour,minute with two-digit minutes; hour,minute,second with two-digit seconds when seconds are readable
4,54
